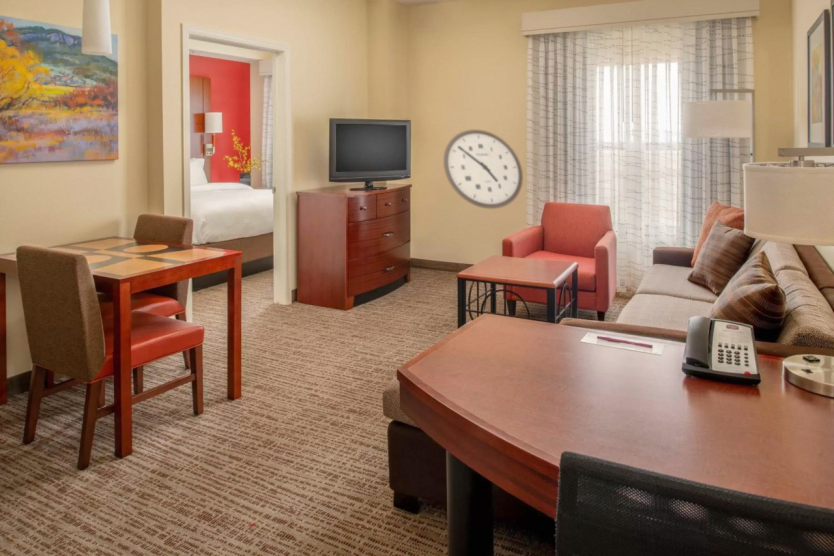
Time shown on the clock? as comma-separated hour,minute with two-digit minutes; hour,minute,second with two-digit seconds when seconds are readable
4,52
